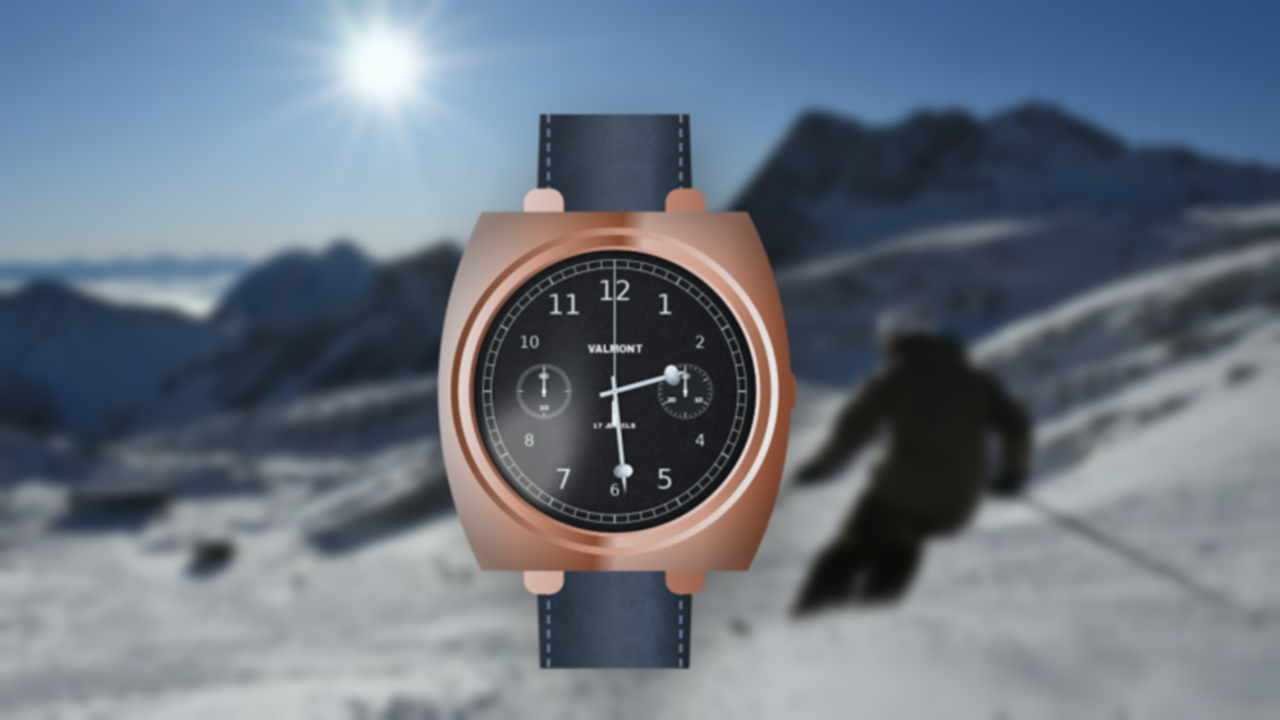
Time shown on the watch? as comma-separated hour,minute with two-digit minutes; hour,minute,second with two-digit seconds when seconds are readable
2,29
